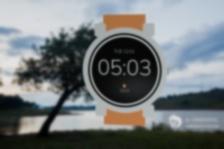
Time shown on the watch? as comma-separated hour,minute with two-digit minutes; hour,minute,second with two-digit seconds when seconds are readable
5,03
